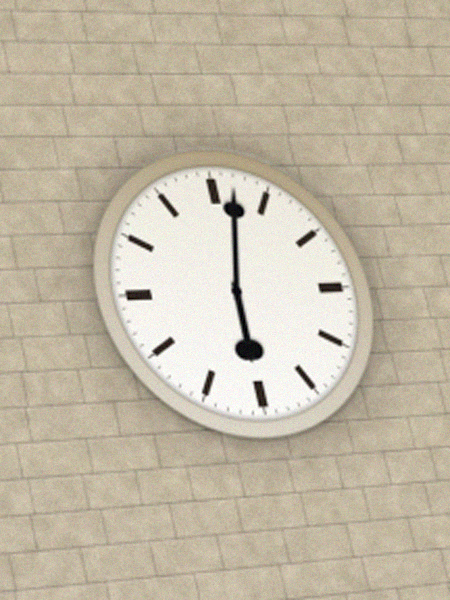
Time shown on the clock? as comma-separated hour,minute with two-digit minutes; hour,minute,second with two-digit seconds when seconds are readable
6,02
